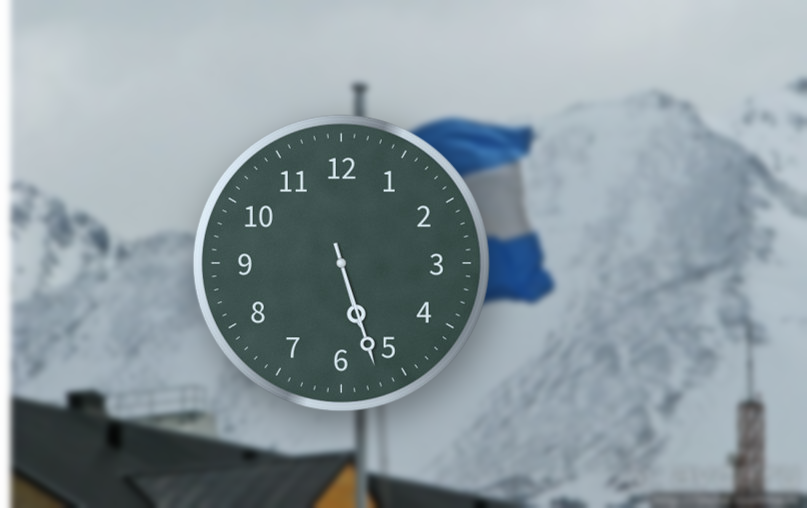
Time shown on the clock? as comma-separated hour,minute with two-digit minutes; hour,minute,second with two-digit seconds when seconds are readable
5,27
